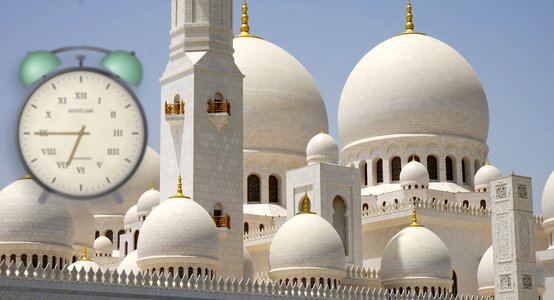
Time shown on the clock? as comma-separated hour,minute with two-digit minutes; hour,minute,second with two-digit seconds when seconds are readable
6,45
